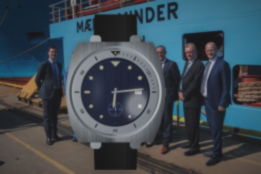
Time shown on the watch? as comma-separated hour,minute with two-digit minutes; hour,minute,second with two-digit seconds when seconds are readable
6,14
